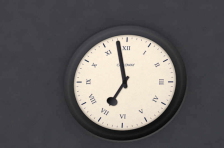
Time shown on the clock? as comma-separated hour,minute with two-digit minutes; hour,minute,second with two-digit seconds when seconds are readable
6,58
